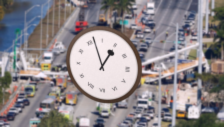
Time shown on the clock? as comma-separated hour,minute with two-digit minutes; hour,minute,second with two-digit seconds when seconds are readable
2,02
